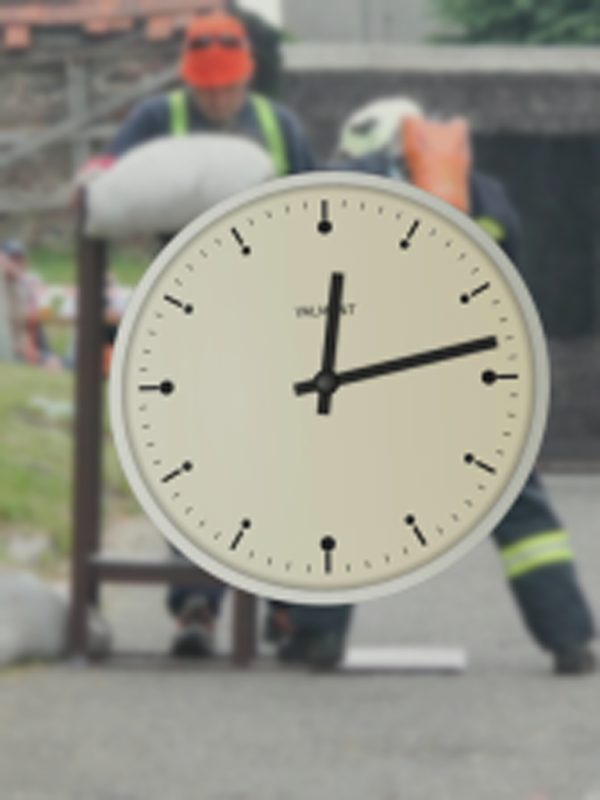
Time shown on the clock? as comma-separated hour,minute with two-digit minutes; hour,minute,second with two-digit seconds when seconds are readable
12,13
